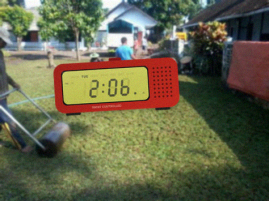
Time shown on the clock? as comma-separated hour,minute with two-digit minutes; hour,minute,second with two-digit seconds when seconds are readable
2,06
